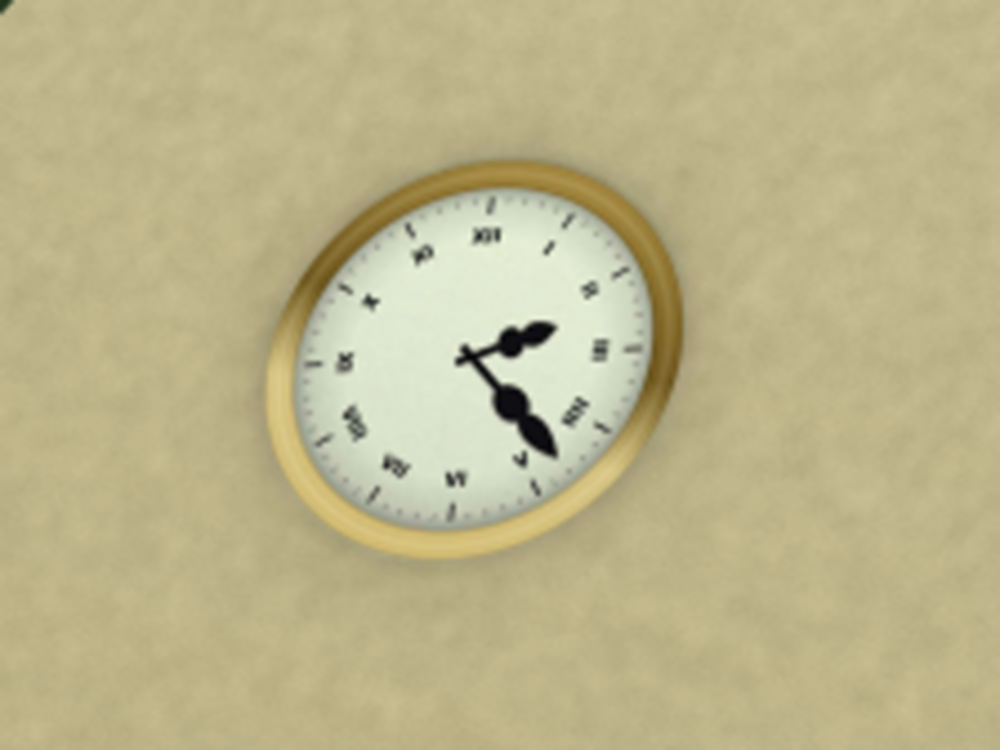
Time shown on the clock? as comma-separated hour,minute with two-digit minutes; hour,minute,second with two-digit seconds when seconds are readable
2,23
